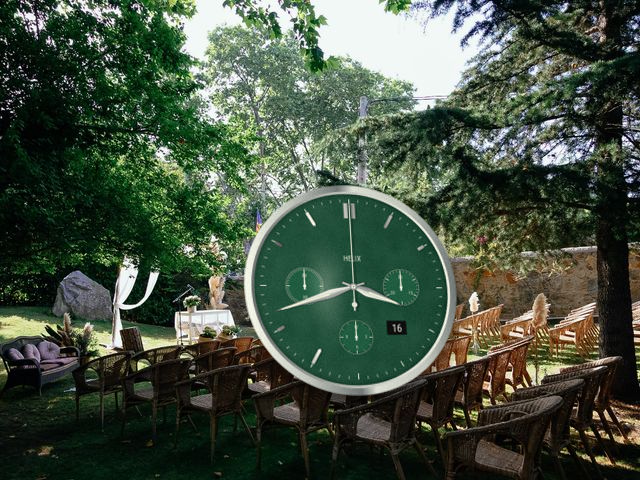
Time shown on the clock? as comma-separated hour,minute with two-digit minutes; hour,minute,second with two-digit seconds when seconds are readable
3,42
